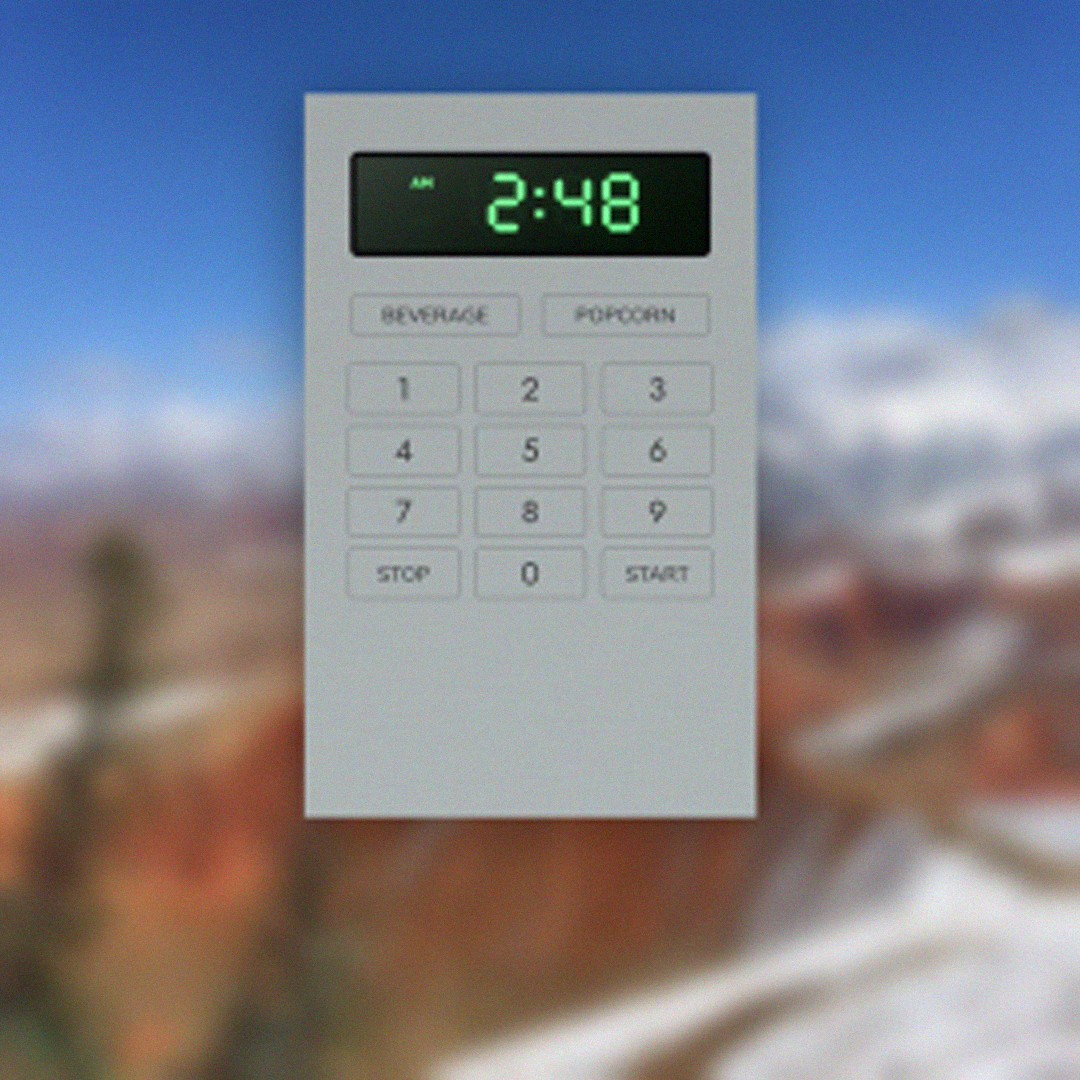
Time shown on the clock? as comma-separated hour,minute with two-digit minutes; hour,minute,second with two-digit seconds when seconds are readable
2,48
